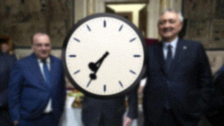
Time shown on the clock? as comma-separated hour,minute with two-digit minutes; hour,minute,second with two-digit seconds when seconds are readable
7,35
